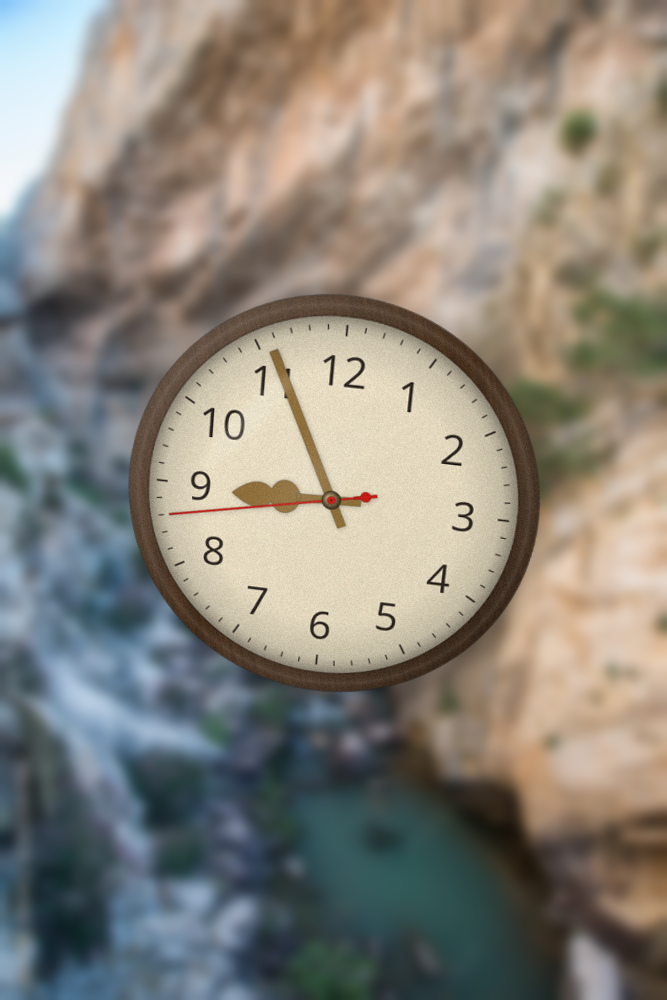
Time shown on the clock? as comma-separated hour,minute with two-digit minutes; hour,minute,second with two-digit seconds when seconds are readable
8,55,43
